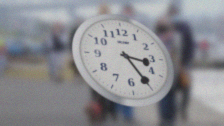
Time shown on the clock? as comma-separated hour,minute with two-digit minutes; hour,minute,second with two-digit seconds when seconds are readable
3,25
